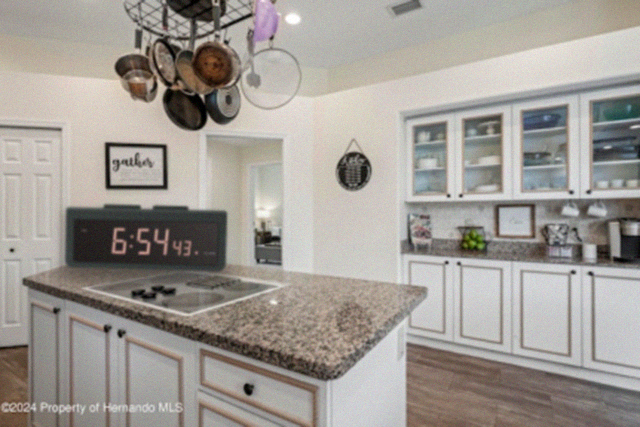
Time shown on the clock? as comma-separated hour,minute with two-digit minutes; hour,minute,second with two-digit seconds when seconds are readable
6,54,43
